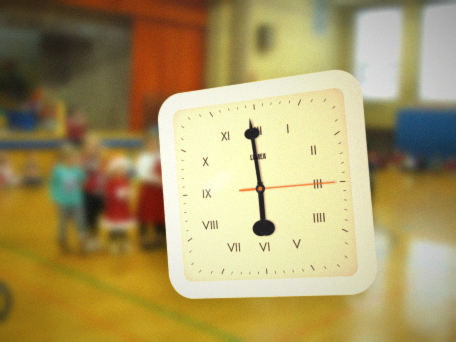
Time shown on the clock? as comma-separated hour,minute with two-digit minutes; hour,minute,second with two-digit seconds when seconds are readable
5,59,15
